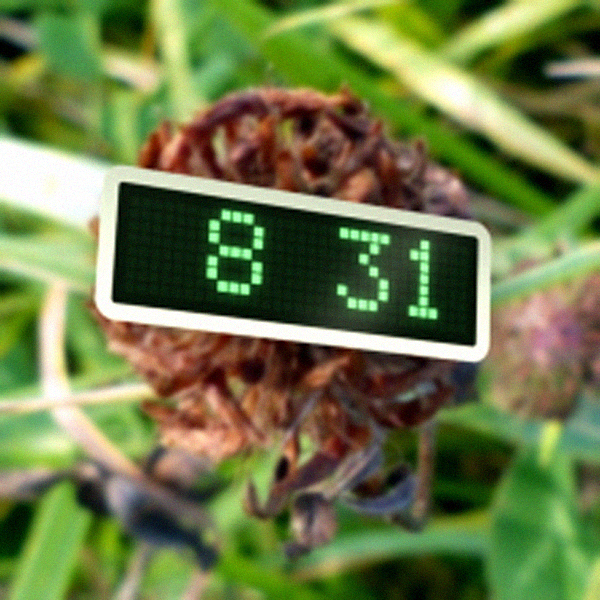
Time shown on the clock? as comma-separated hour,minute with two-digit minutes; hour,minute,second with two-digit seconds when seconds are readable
8,31
